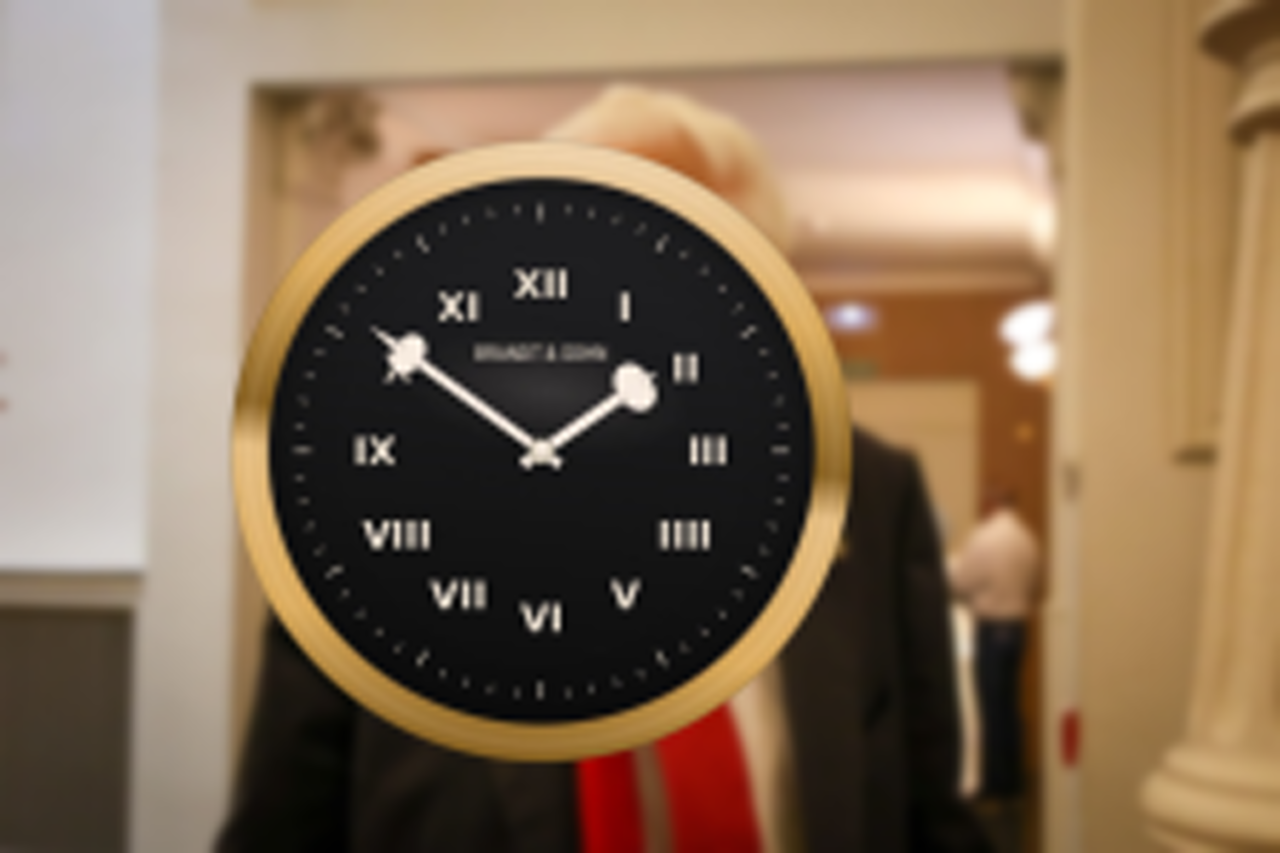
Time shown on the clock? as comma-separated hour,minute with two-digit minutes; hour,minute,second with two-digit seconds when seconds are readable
1,51
